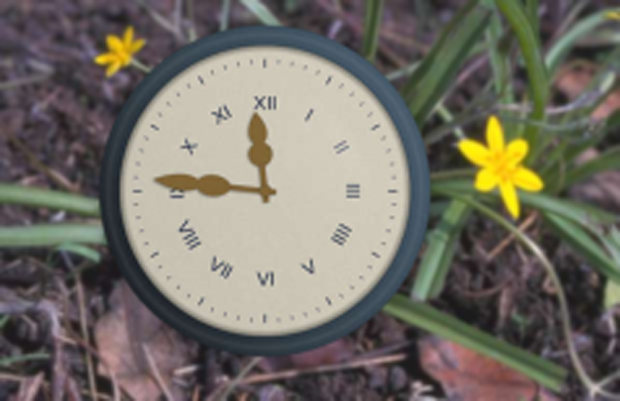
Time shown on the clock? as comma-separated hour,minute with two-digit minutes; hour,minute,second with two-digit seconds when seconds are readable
11,46
